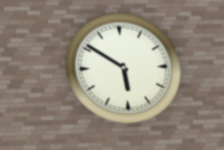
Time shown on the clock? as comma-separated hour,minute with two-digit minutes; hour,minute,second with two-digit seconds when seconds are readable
5,51
